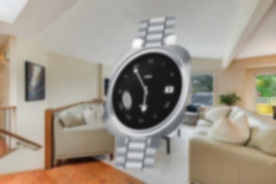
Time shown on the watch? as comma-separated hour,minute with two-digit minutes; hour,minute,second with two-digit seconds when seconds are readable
5,54
